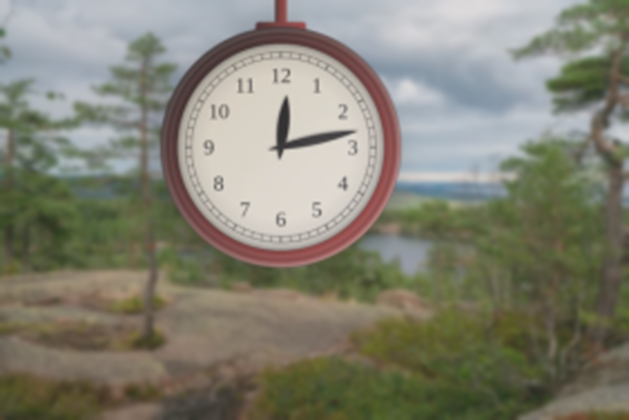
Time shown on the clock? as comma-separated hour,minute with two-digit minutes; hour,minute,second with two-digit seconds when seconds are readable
12,13
